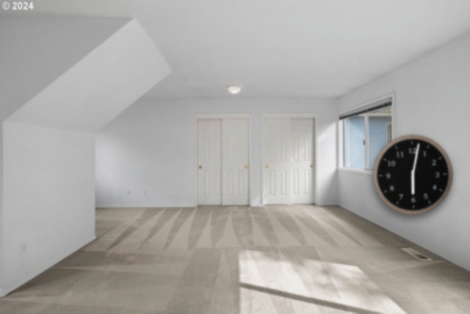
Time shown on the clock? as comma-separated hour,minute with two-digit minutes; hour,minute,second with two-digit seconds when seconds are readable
6,02
